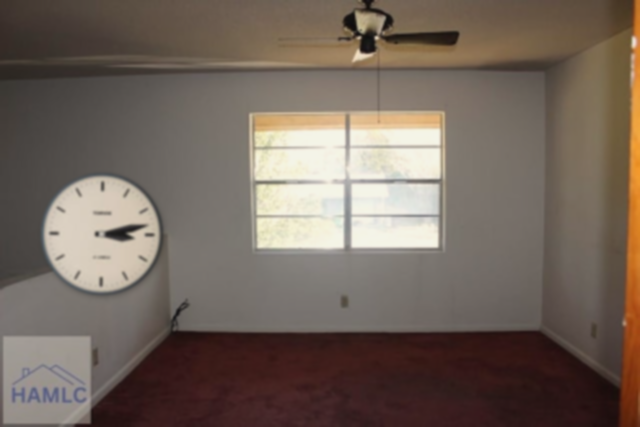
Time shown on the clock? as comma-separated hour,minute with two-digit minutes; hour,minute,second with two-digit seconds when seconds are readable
3,13
